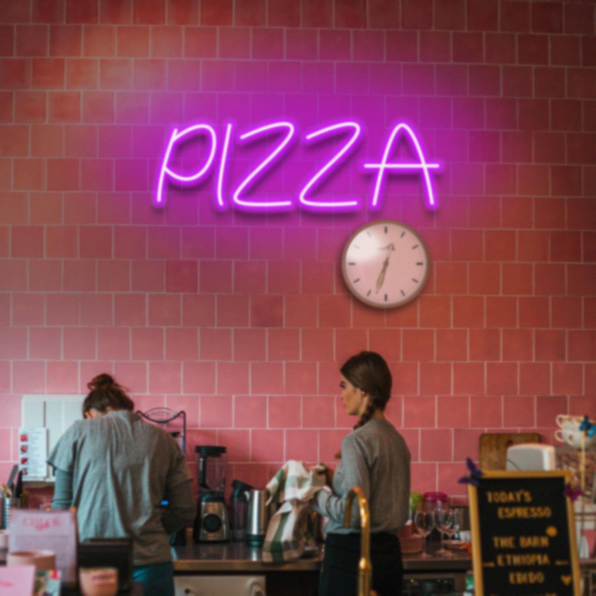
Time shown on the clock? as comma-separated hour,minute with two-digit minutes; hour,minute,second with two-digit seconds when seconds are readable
12,33
